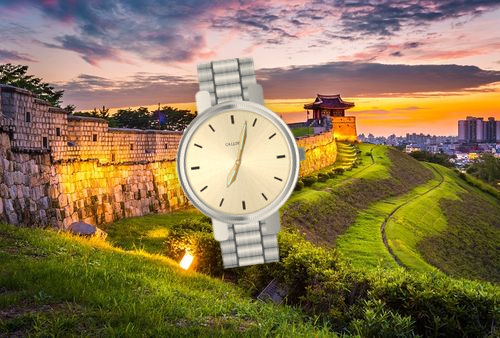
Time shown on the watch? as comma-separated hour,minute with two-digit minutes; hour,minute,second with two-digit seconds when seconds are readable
7,03
